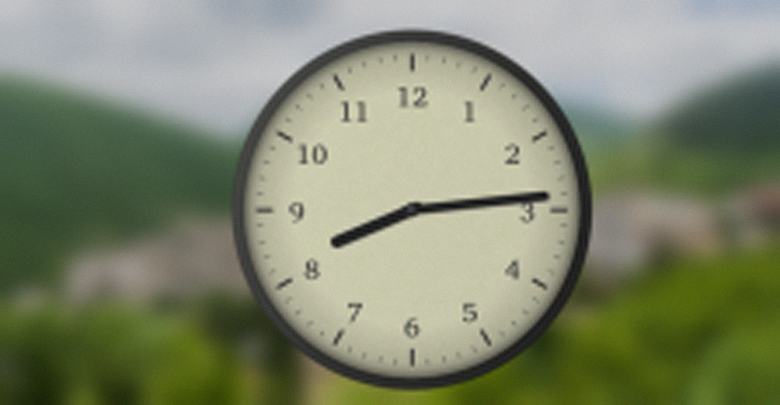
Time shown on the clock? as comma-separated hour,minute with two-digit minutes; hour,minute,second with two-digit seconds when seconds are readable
8,14
